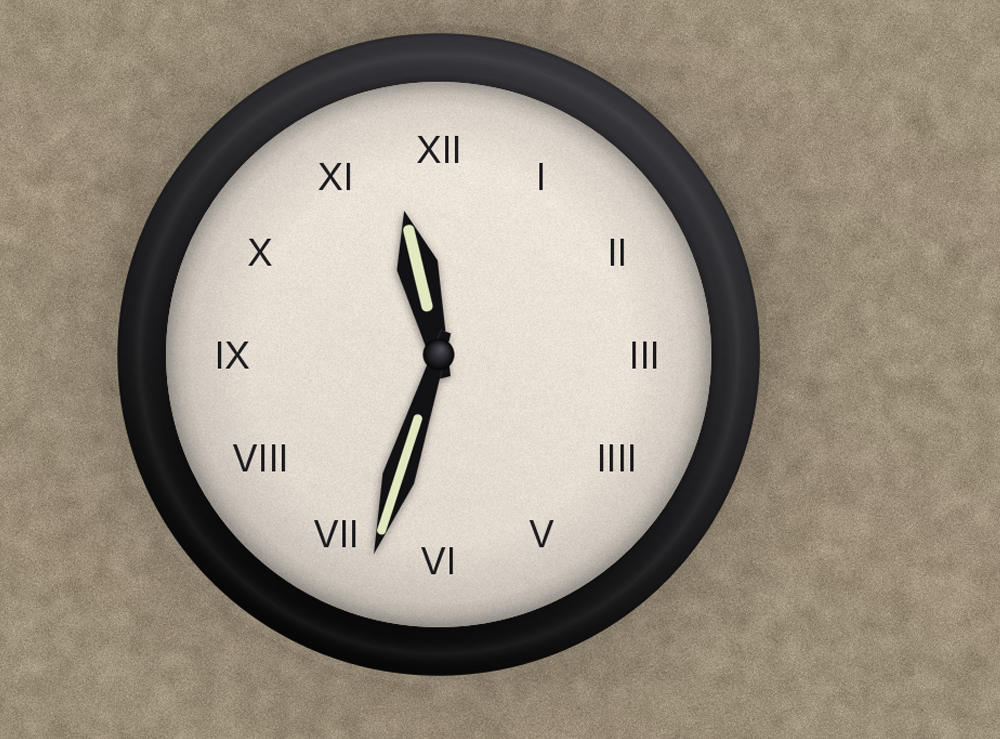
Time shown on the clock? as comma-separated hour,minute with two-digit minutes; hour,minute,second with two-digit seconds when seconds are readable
11,33
